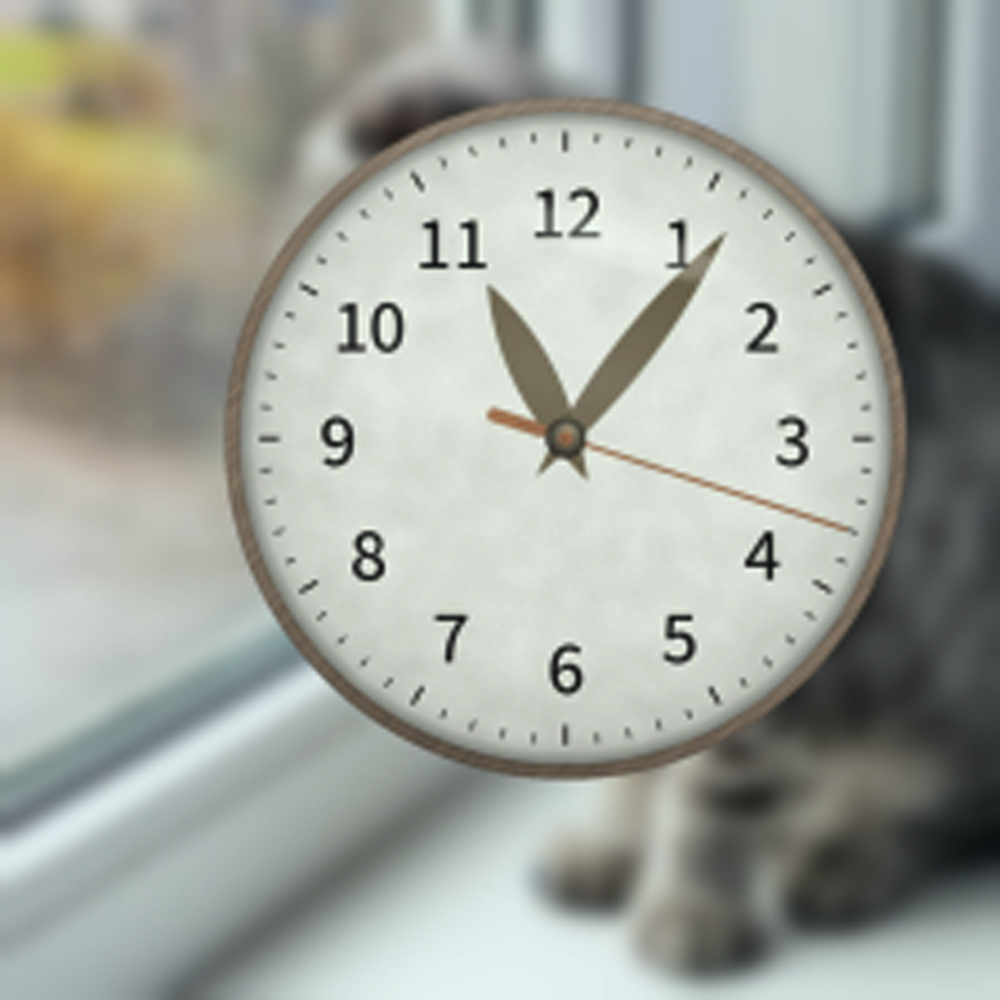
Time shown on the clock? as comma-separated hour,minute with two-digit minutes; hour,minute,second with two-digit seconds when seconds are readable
11,06,18
